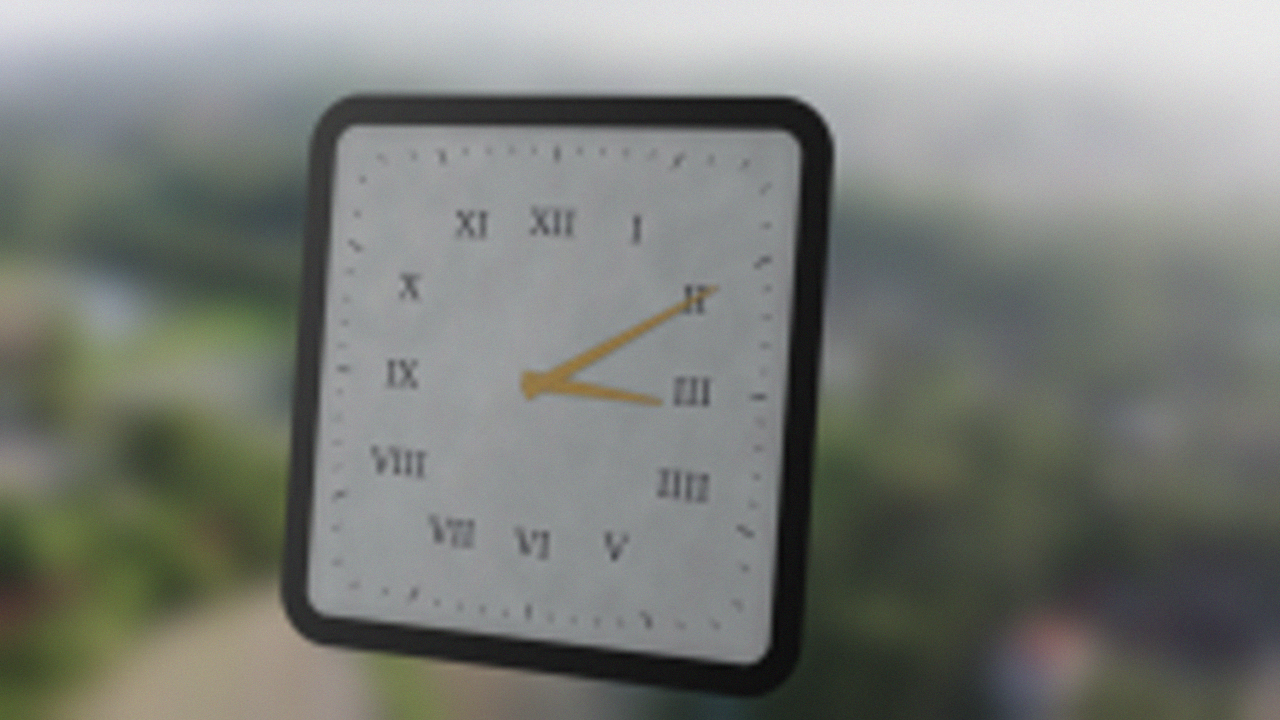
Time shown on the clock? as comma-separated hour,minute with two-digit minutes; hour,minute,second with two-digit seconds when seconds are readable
3,10
